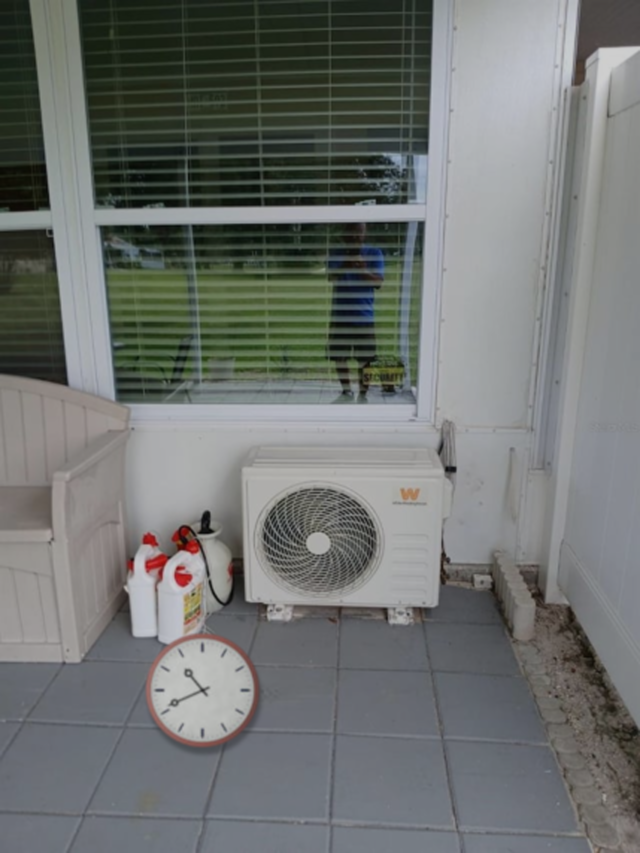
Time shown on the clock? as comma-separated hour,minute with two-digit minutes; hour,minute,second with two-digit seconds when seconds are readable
10,41
